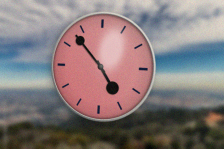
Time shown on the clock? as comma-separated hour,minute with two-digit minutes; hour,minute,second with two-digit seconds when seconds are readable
4,53
